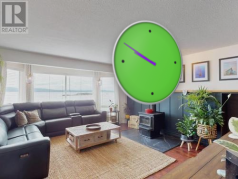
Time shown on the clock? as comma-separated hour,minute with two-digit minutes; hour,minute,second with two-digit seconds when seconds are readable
9,50
